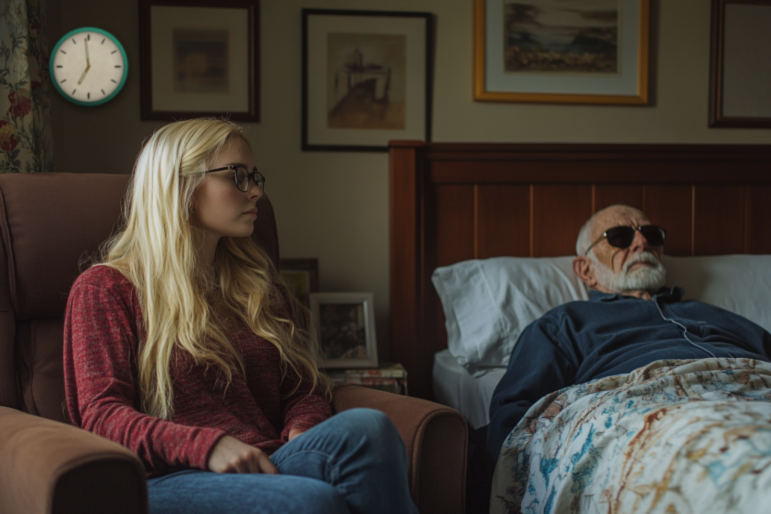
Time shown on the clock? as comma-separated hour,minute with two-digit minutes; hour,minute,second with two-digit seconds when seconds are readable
6,59
